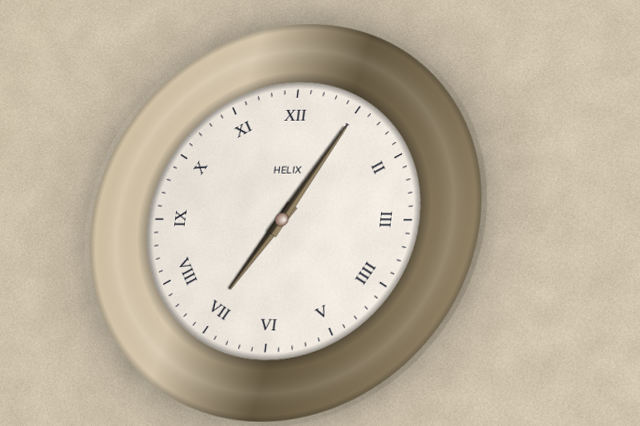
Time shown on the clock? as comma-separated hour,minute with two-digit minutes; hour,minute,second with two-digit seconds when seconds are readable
7,05
